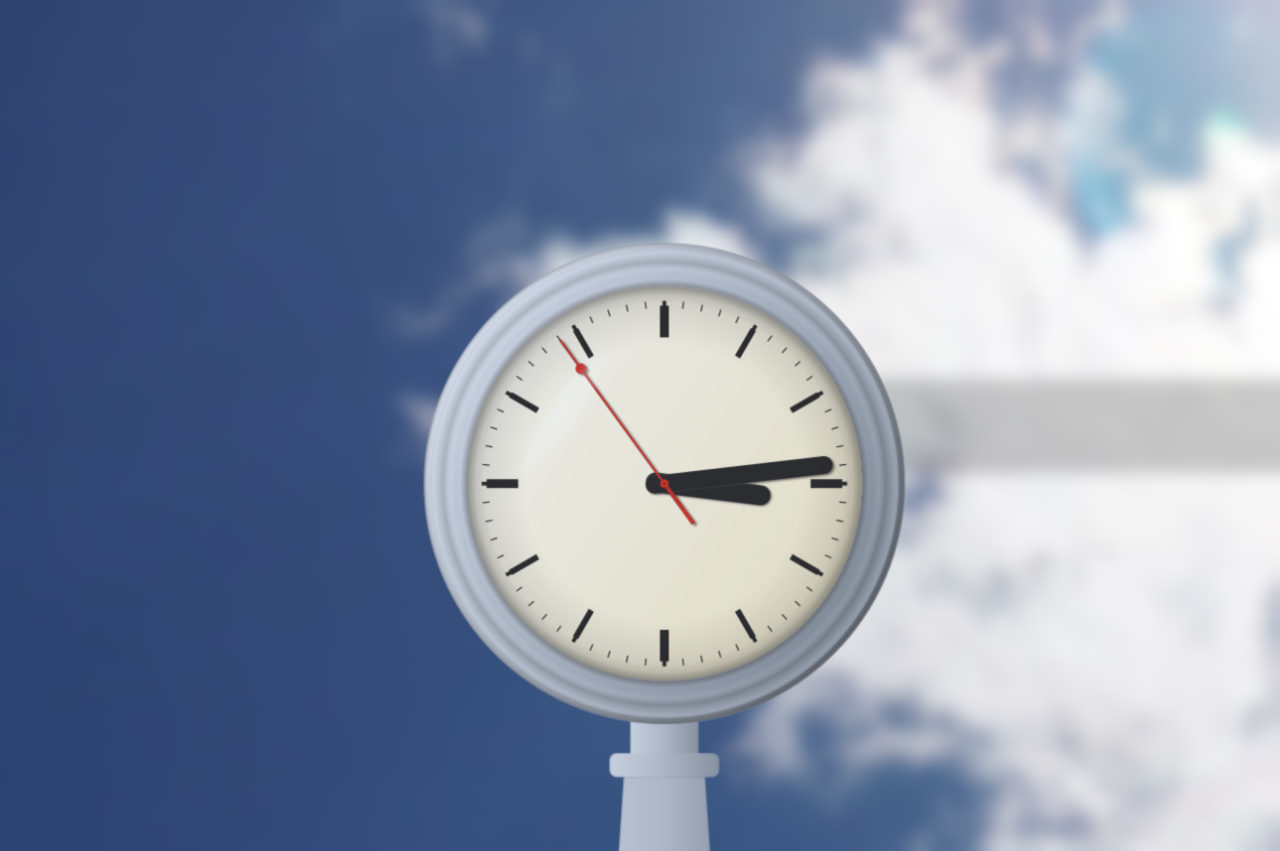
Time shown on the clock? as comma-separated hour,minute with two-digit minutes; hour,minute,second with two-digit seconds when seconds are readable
3,13,54
